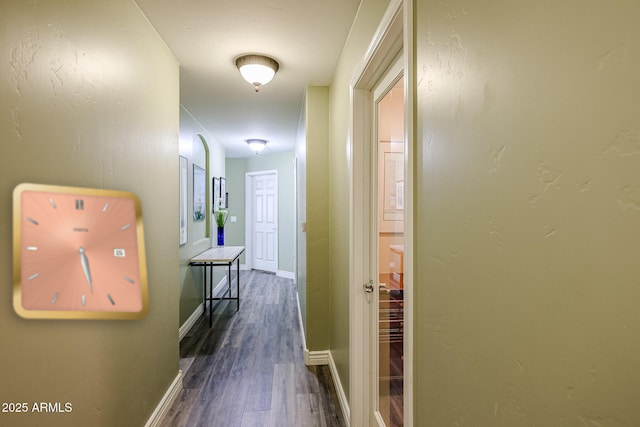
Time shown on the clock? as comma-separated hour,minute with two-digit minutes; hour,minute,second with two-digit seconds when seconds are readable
5,28
